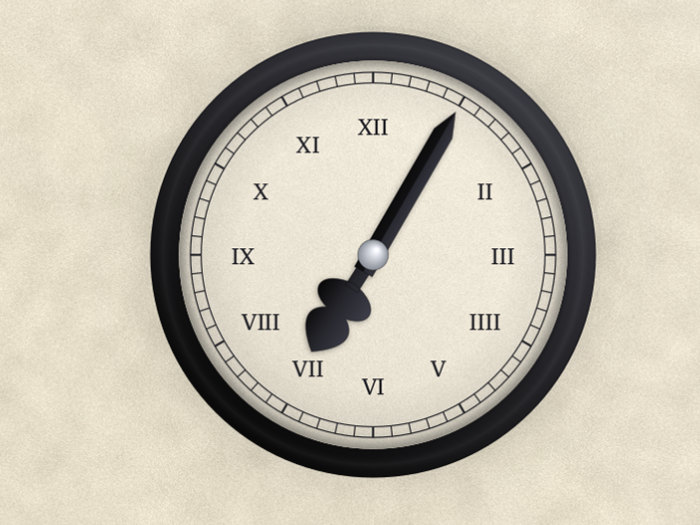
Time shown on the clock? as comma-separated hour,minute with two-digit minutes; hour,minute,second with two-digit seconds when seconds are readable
7,05
